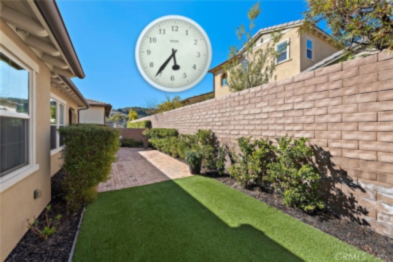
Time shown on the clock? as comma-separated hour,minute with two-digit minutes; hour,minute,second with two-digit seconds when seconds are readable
5,36
